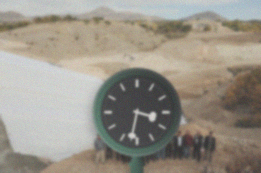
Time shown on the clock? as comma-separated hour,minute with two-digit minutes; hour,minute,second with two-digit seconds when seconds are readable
3,32
